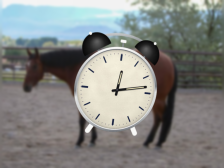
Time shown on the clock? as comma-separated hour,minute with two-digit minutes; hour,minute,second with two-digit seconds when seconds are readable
12,13
